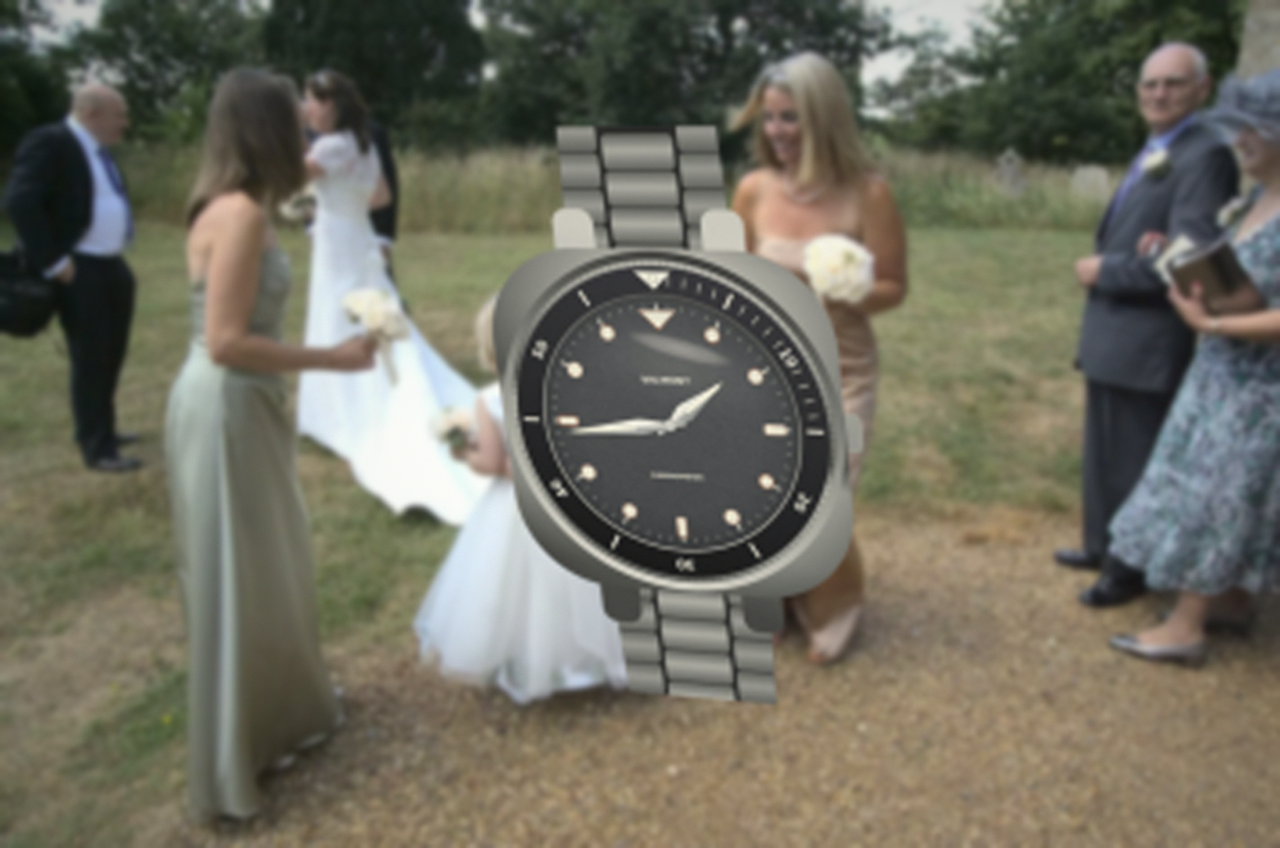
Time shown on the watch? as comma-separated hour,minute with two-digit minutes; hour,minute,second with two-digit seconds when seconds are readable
1,44
